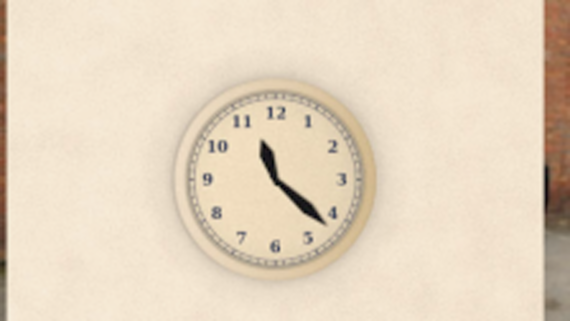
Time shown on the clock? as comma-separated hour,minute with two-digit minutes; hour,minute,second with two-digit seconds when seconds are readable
11,22
